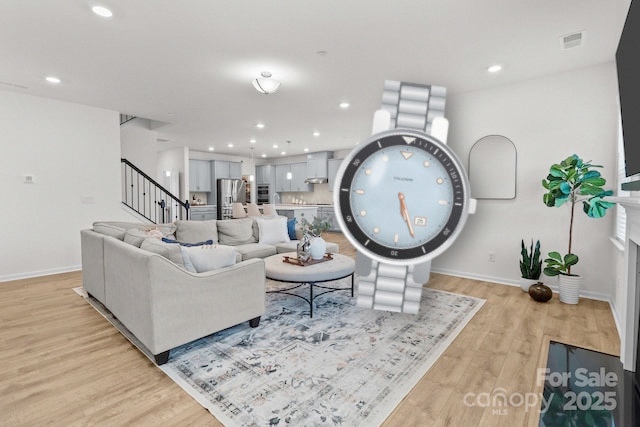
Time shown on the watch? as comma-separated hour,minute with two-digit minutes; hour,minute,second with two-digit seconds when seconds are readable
5,26
